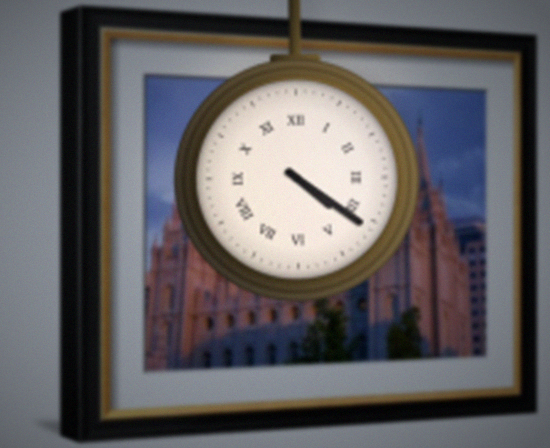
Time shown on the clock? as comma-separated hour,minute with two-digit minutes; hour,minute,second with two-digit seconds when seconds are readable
4,21
